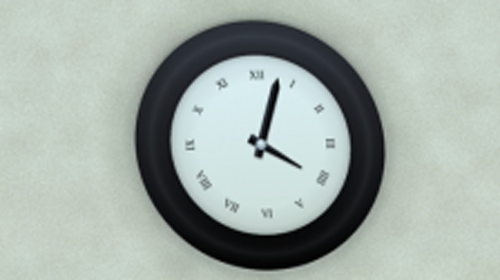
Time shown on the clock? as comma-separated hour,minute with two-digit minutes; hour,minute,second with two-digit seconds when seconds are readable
4,03
